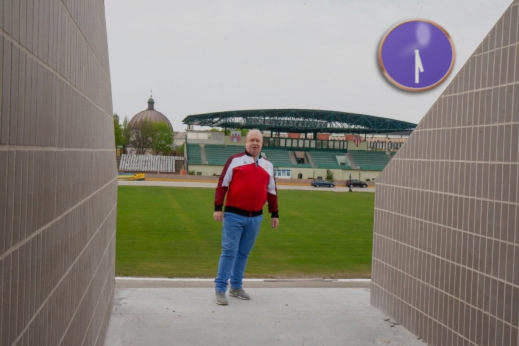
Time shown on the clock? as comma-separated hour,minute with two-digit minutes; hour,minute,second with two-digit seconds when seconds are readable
5,30
